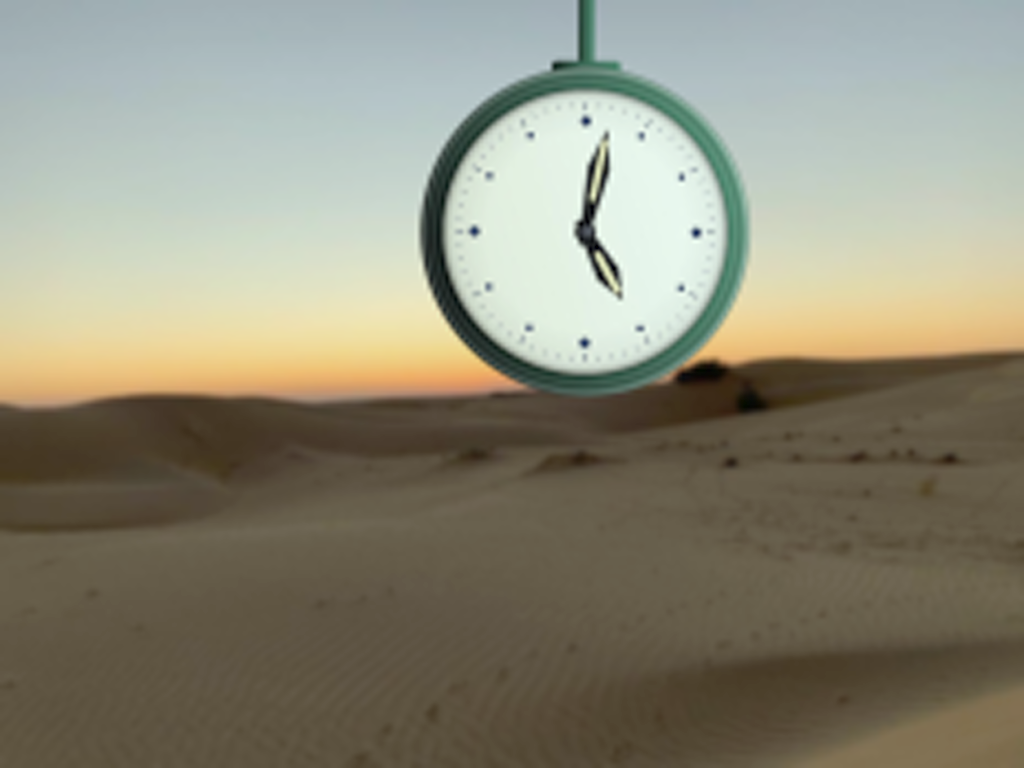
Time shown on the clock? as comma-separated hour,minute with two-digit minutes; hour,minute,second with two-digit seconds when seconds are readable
5,02
